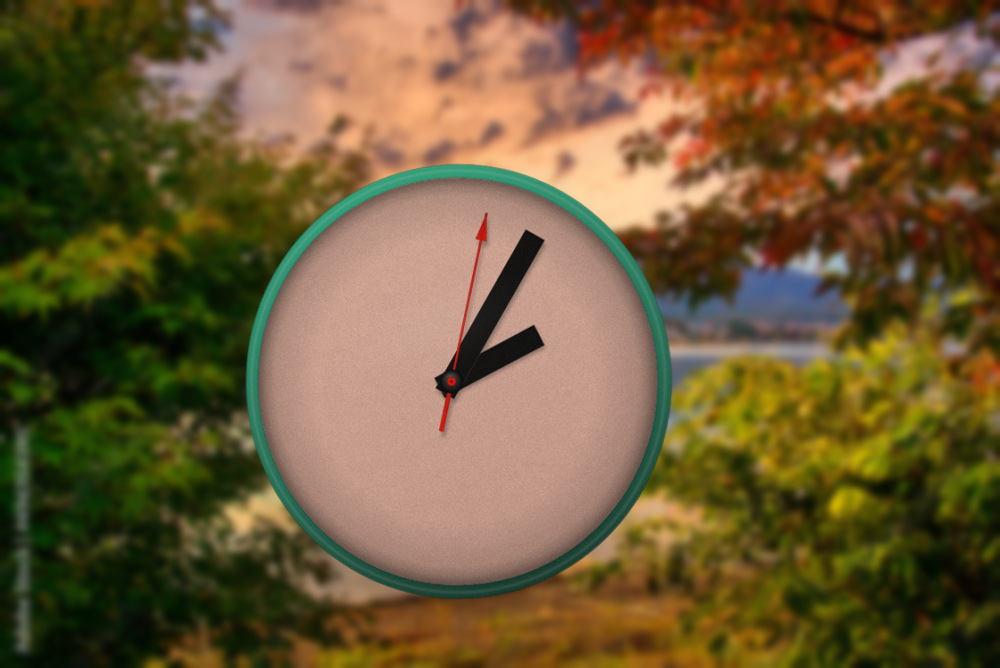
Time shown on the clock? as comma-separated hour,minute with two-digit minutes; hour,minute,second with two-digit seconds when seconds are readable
2,05,02
